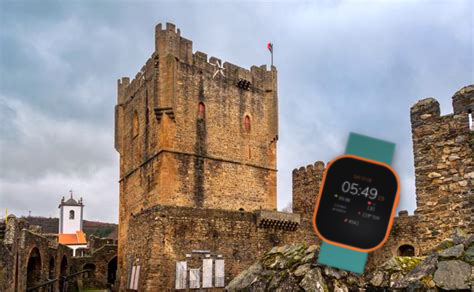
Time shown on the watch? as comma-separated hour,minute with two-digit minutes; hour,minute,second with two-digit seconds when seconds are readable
5,49
